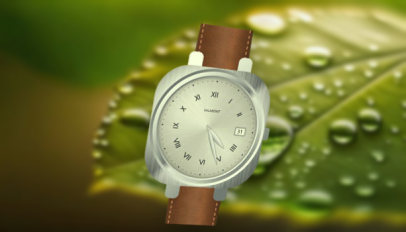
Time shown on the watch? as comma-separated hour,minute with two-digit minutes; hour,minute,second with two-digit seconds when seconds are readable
4,26
